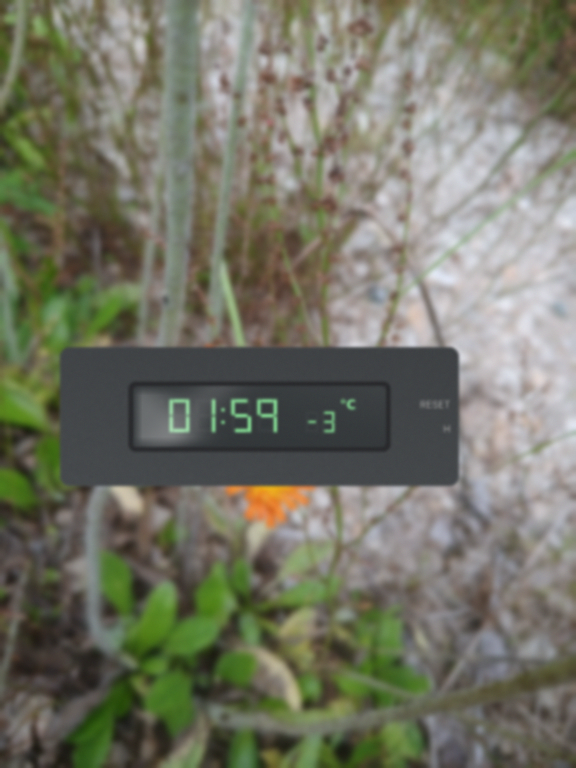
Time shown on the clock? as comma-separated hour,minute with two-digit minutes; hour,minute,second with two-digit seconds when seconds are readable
1,59
